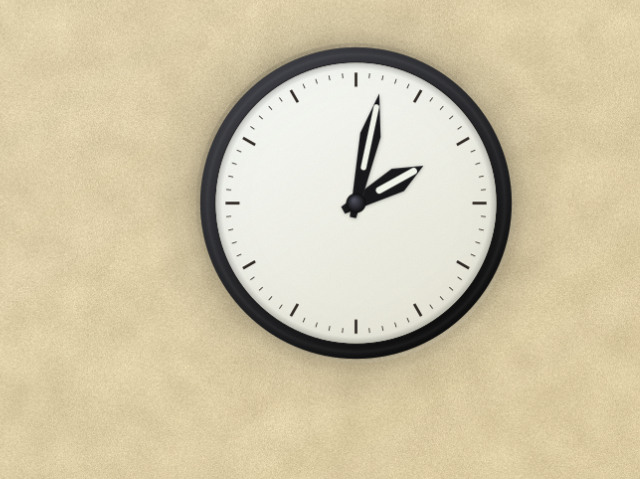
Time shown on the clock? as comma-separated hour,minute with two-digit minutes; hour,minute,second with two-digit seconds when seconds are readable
2,02
